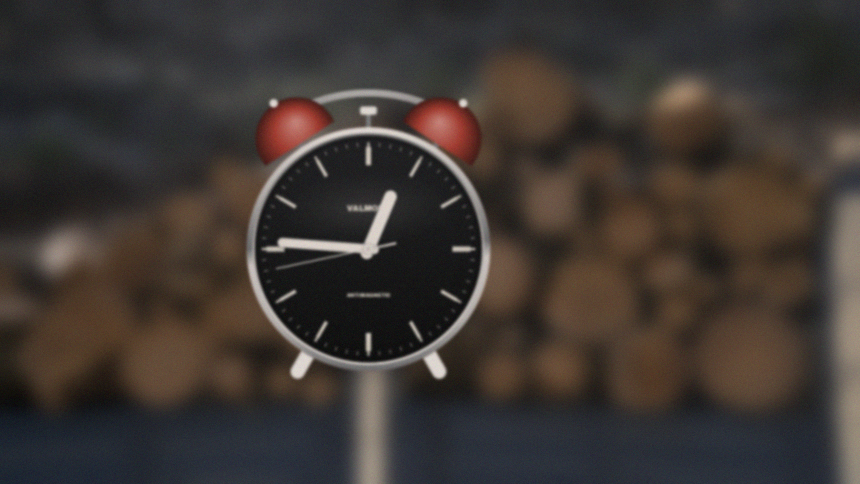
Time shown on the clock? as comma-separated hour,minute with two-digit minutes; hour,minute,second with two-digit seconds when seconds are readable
12,45,43
